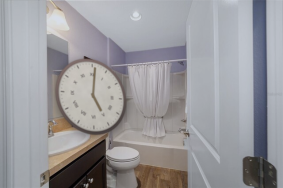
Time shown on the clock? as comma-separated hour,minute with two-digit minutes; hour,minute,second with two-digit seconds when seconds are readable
5,01
